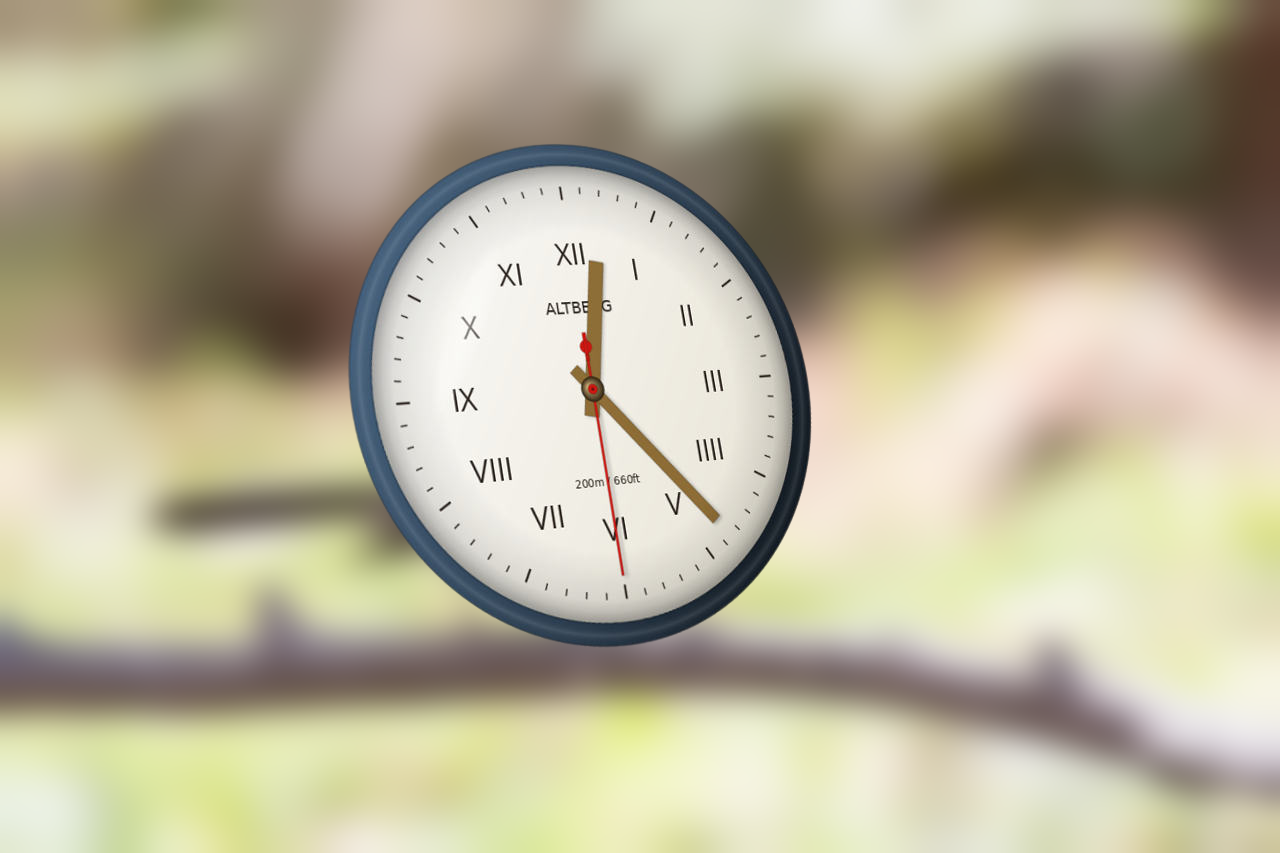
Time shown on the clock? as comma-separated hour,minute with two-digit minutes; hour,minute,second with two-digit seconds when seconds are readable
12,23,30
